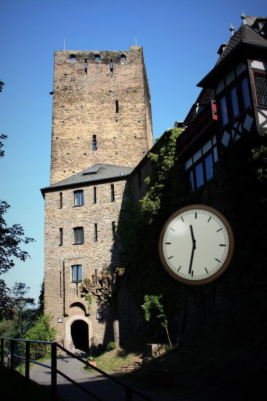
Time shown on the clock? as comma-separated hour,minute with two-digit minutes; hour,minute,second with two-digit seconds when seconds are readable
11,31
